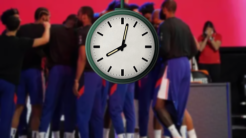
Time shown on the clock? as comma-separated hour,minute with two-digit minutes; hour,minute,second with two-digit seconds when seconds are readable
8,02
